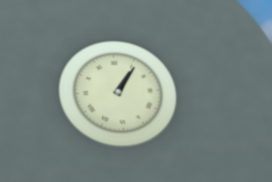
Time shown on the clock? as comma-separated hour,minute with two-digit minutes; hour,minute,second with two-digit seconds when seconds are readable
1,06
